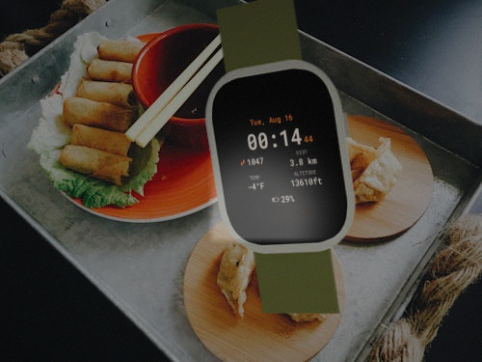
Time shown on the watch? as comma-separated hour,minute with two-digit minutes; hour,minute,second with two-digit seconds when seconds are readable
0,14,44
